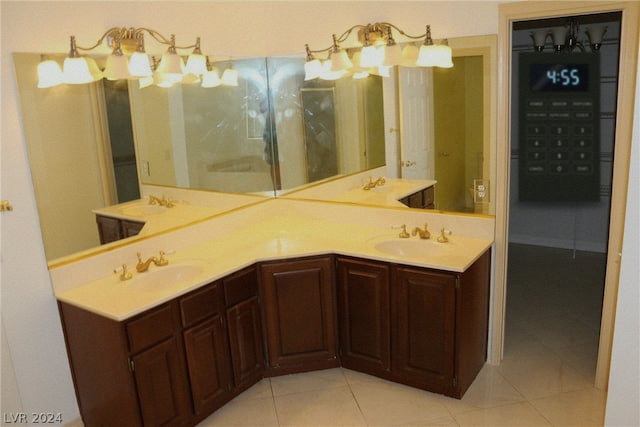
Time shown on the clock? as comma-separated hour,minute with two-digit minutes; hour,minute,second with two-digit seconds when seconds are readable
4,55
